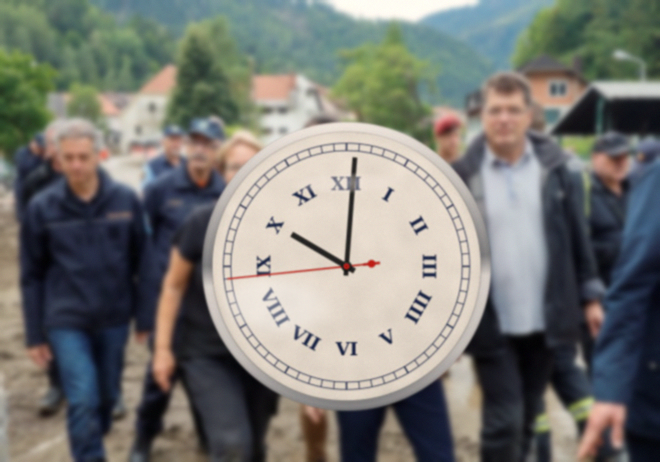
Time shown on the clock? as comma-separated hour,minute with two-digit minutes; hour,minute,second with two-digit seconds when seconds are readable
10,00,44
